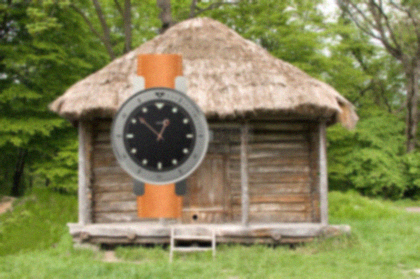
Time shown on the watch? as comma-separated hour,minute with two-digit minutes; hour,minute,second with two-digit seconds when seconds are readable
12,52
